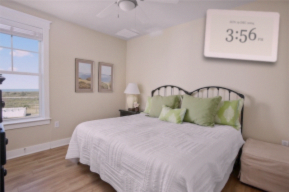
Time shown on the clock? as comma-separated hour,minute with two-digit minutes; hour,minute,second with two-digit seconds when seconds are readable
3,56
